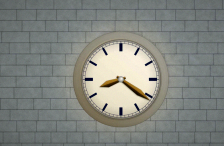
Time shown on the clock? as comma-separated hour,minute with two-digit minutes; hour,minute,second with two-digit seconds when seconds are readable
8,21
